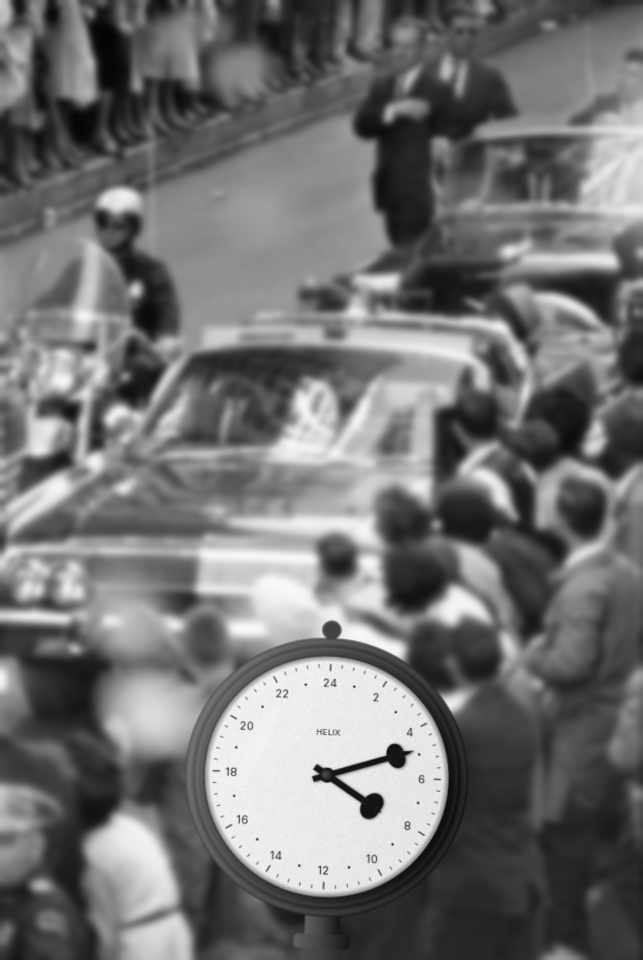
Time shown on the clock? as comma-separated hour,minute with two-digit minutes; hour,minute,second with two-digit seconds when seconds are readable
8,12
